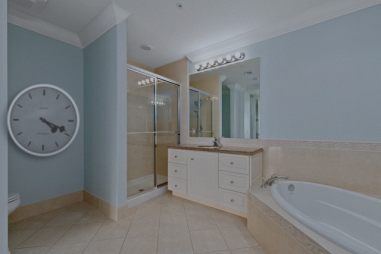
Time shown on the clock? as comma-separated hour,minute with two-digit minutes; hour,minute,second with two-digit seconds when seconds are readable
4,19
